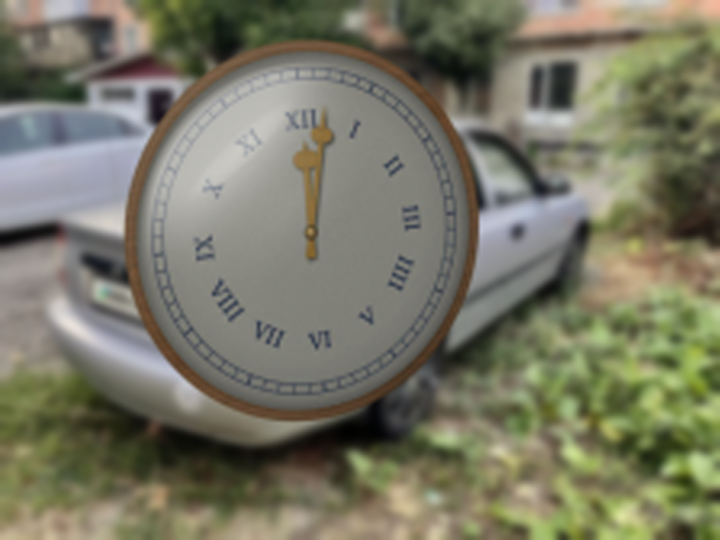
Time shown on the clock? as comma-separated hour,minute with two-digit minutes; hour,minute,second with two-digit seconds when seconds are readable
12,02
